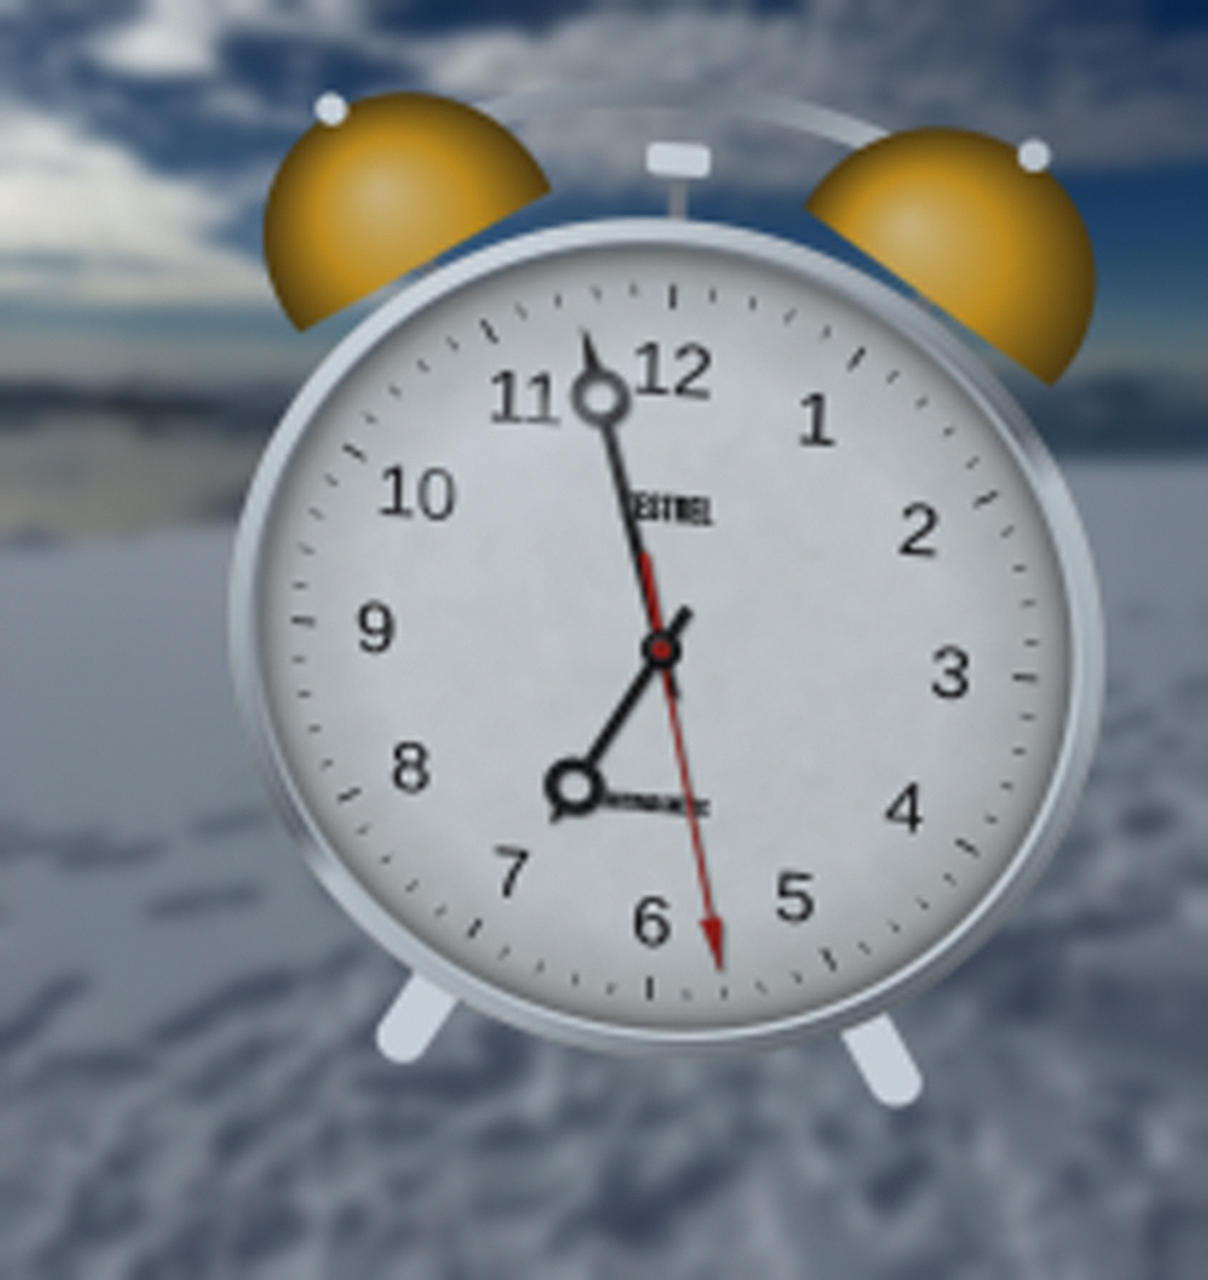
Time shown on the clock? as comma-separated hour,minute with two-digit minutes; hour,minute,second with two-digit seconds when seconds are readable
6,57,28
